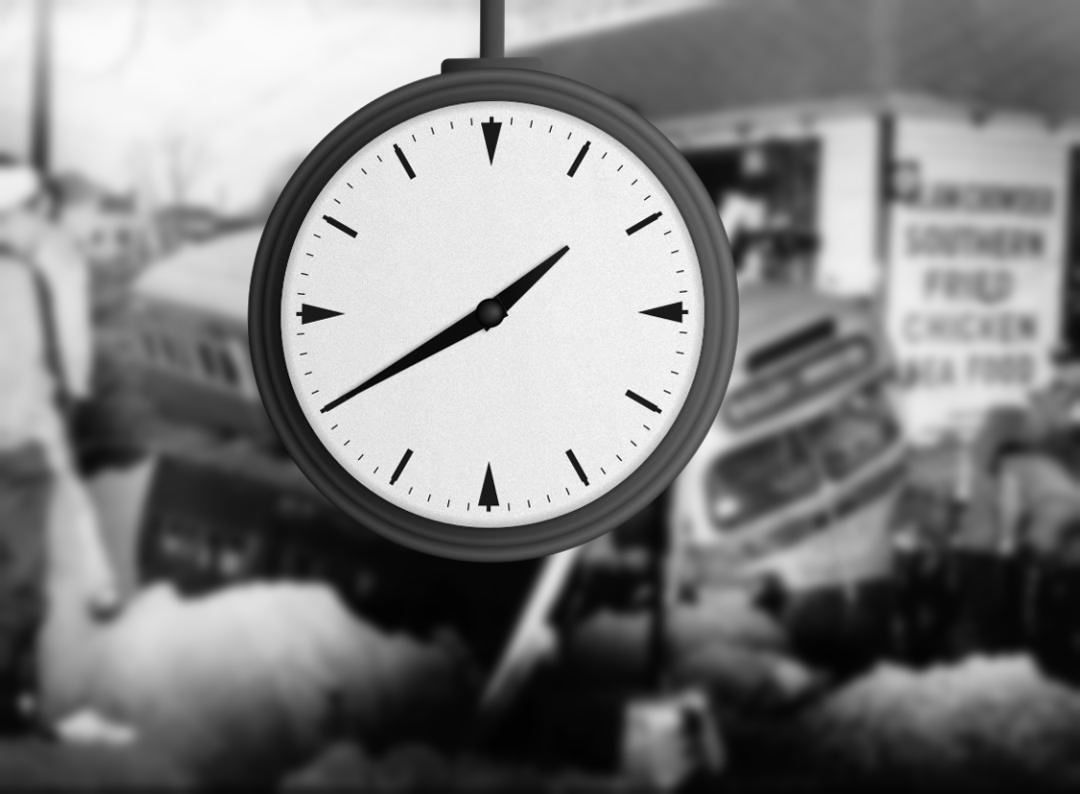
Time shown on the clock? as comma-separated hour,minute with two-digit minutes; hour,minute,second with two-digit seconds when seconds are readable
1,40
